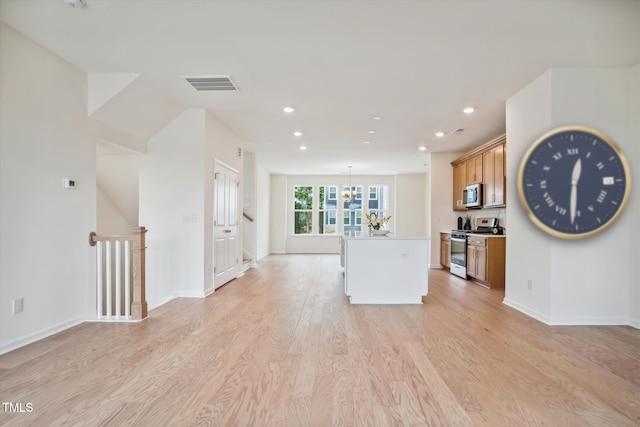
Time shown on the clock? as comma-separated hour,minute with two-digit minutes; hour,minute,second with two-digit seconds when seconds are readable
12,31
